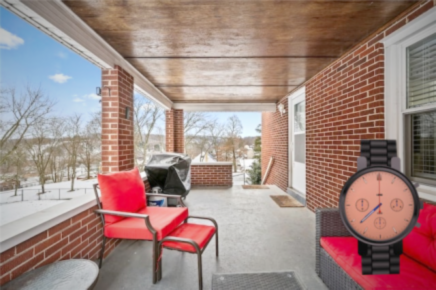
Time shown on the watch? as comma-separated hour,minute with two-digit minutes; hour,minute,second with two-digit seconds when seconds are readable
7,38
